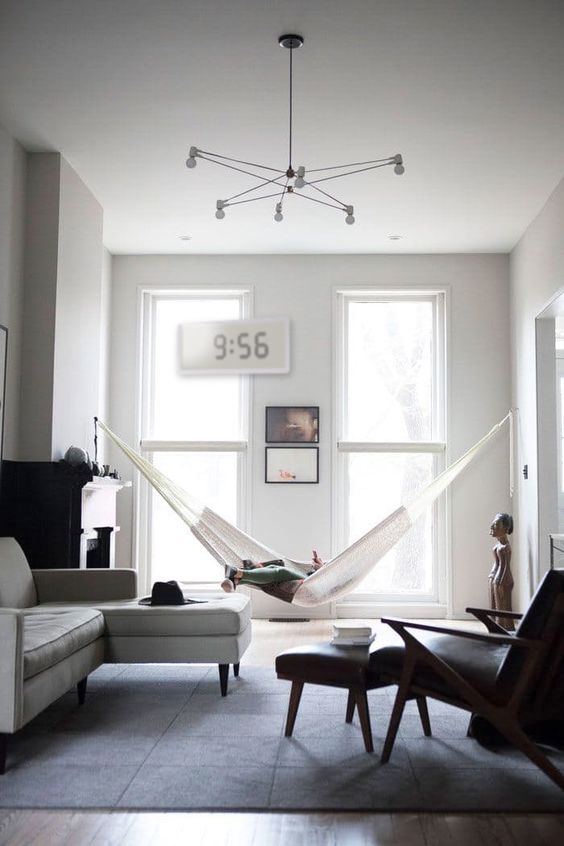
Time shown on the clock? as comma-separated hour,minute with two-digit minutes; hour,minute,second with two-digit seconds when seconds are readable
9,56
